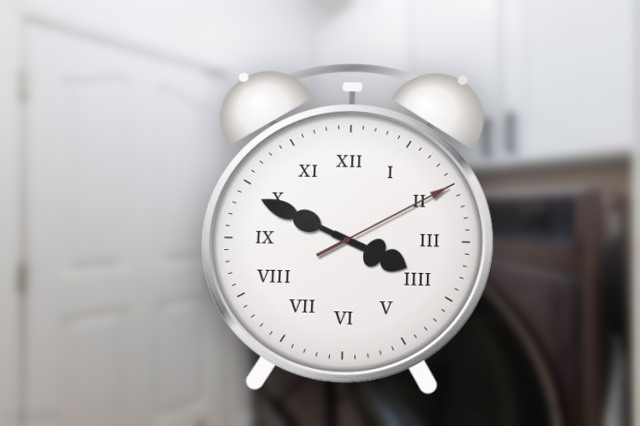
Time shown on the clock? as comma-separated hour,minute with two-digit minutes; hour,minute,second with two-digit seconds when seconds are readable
3,49,10
